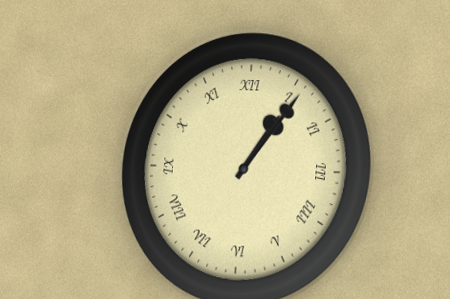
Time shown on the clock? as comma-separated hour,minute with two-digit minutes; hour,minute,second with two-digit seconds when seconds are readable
1,06
